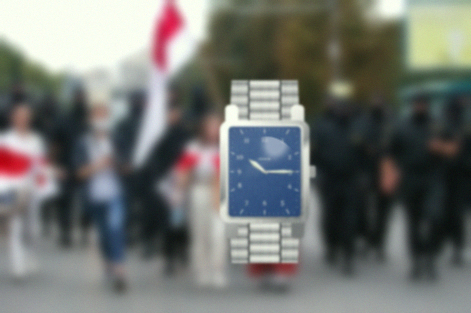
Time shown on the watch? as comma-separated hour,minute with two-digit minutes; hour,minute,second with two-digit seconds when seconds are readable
10,15
